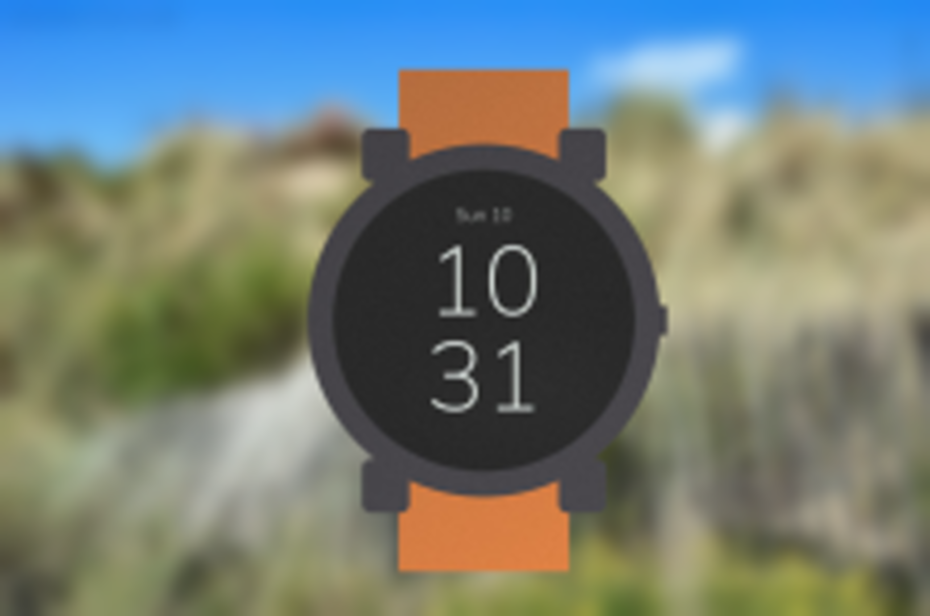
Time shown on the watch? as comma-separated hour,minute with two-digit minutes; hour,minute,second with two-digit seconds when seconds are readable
10,31
